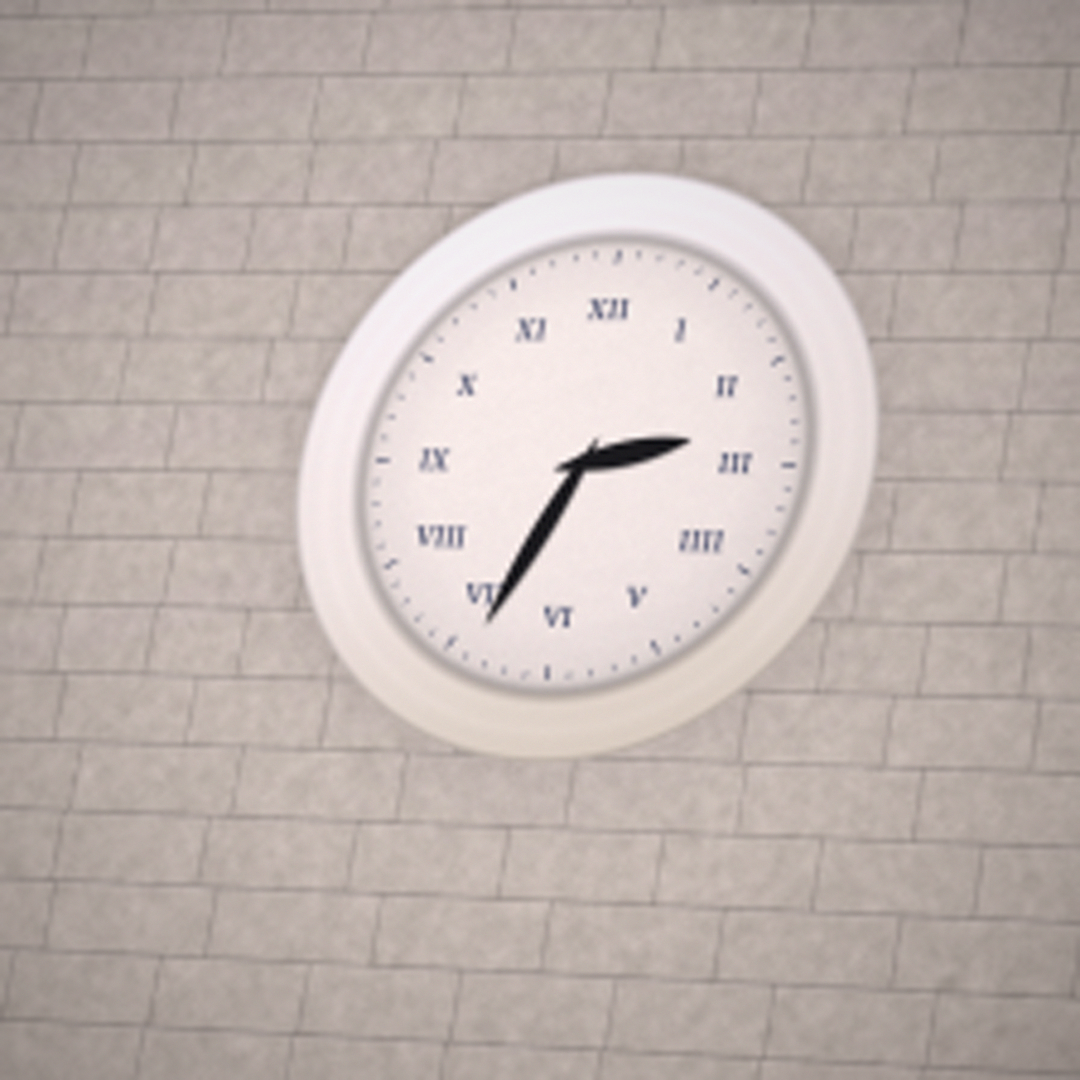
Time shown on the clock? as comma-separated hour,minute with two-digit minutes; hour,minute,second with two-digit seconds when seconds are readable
2,34
